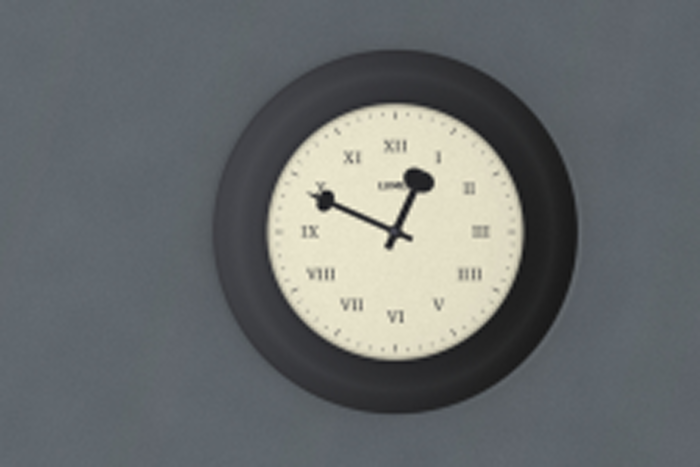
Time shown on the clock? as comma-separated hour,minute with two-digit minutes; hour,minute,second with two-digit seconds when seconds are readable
12,49
